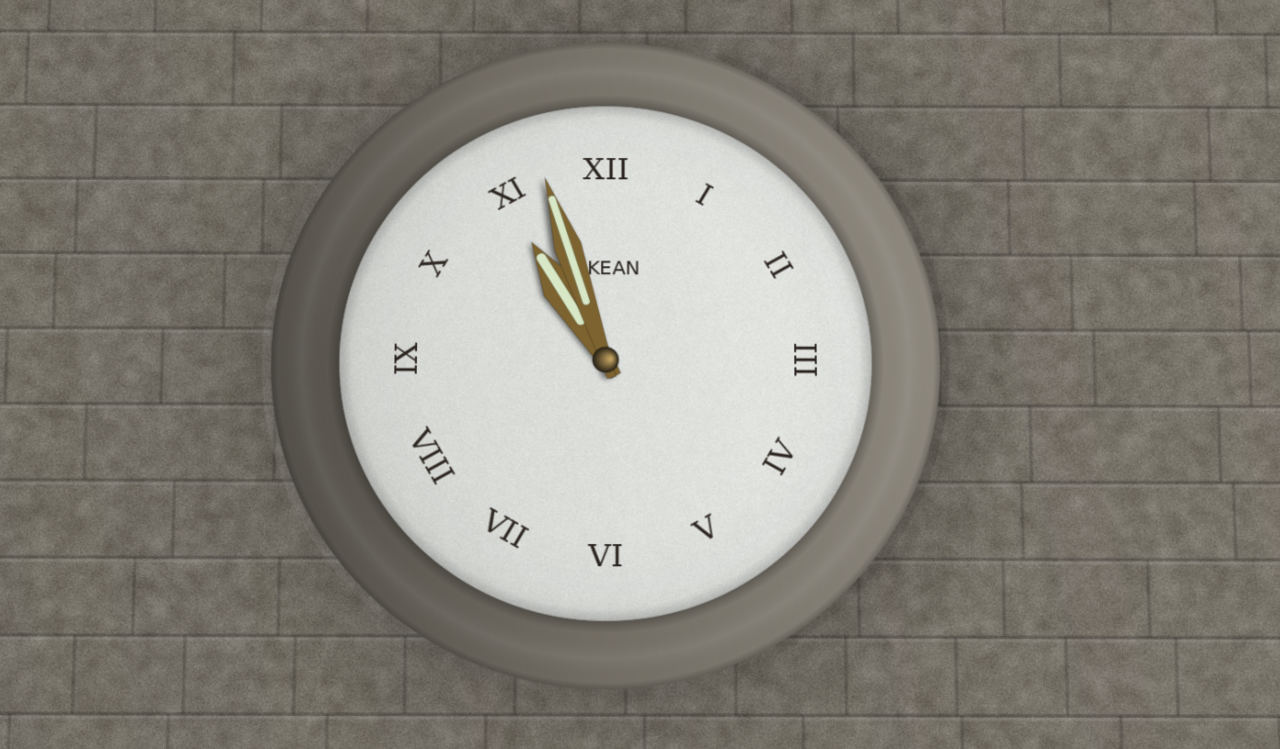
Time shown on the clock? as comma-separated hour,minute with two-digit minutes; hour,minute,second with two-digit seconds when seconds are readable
10,57
